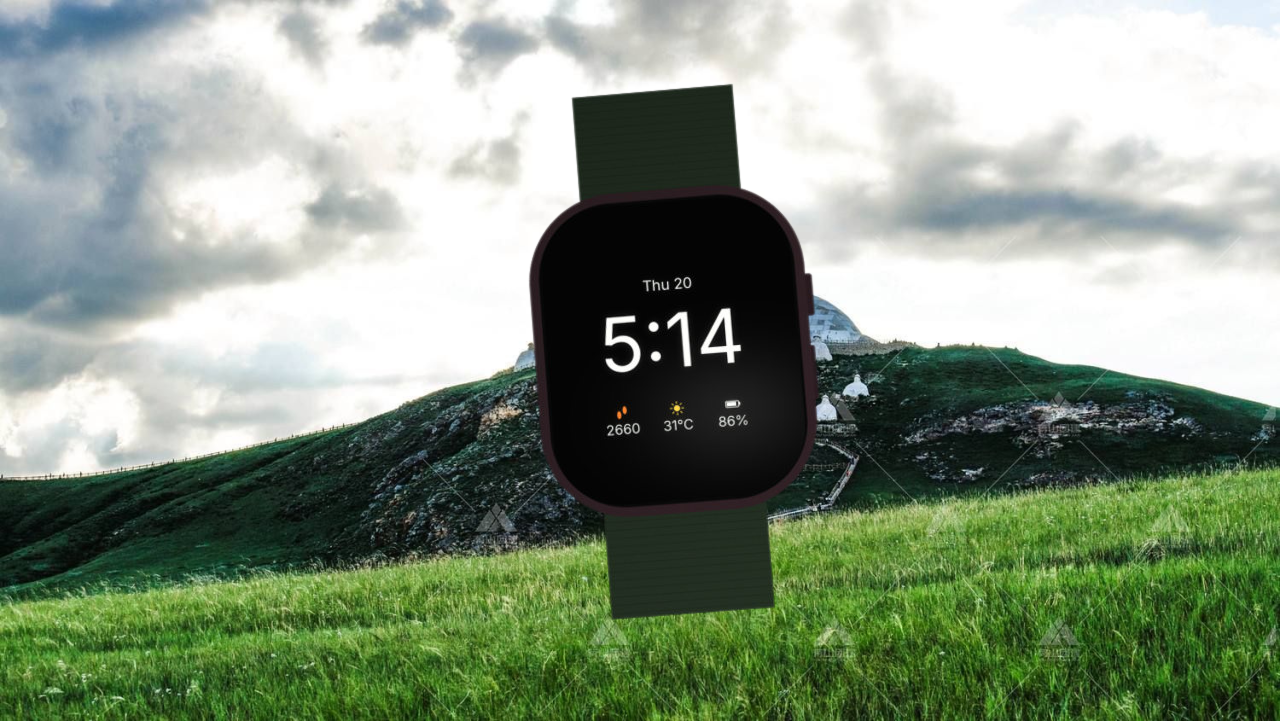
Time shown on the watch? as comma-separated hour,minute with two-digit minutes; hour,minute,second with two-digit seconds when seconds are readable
5,14
